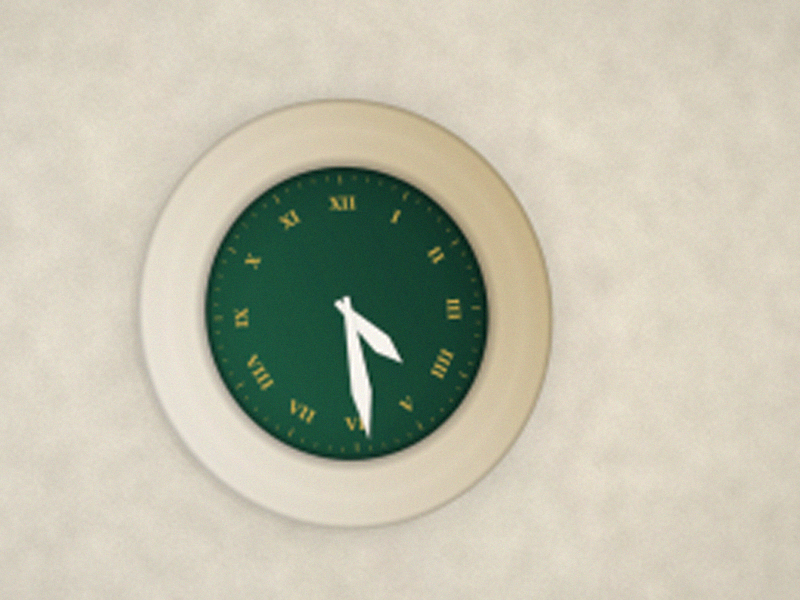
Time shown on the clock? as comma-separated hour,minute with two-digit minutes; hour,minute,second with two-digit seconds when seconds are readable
4,29
